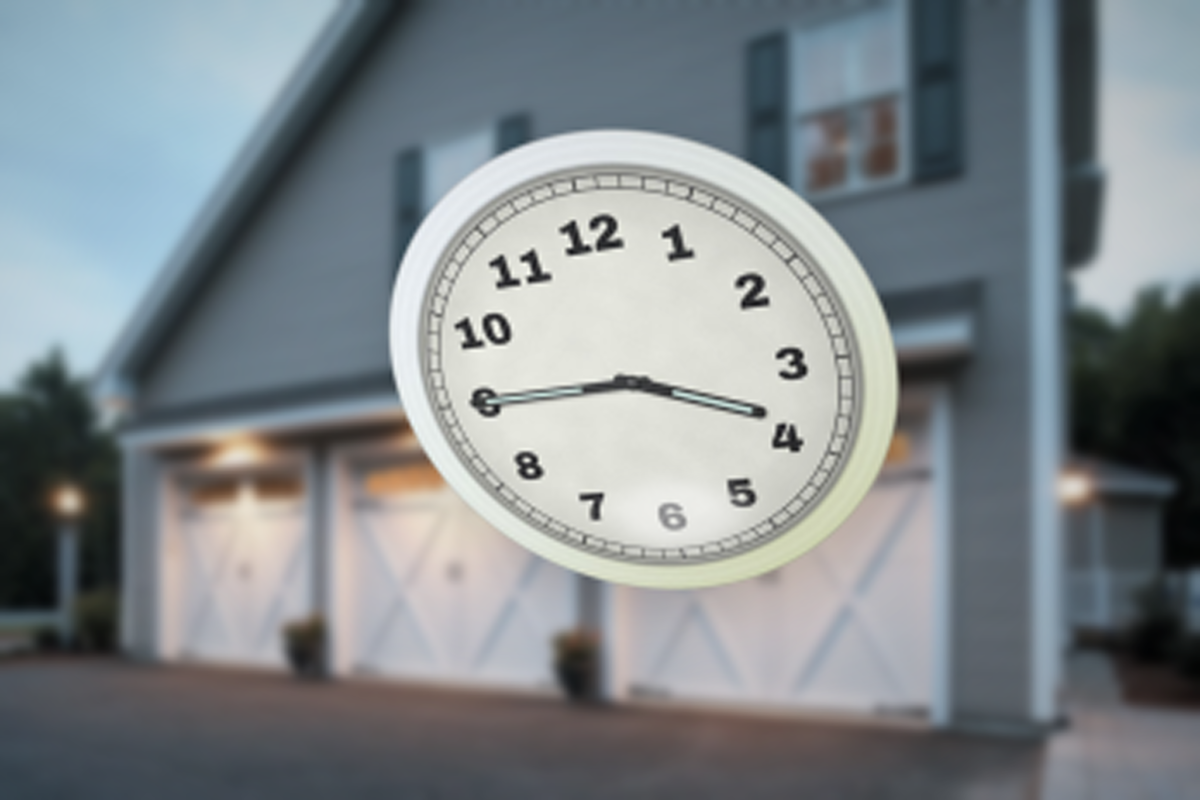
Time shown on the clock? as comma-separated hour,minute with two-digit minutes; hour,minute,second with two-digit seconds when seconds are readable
3,45
